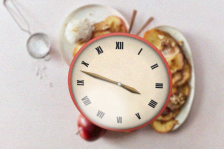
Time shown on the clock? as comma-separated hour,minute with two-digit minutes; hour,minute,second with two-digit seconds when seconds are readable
3,48
